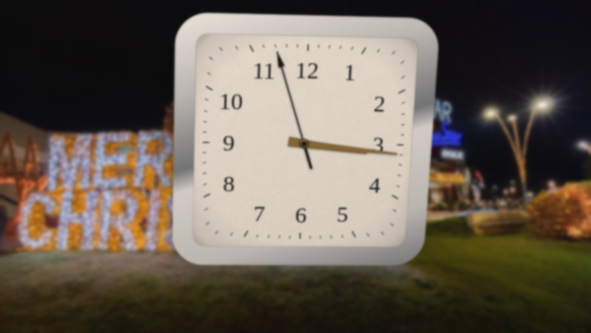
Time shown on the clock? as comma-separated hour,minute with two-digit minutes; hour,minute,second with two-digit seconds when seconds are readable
3,15,57
